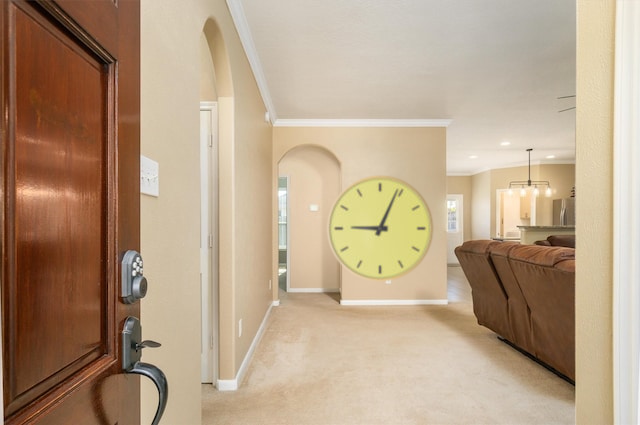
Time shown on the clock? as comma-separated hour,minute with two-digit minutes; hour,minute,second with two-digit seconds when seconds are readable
9,04
